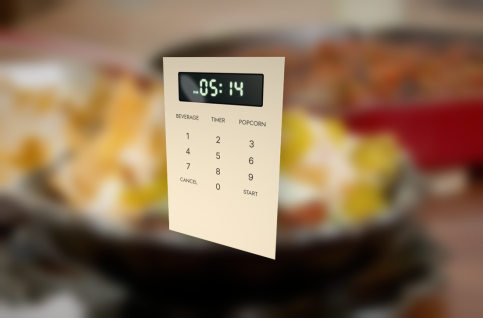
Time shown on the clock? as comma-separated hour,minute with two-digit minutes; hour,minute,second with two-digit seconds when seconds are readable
5,14
